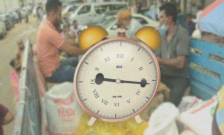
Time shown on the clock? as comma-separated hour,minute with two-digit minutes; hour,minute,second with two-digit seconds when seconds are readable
9,16
